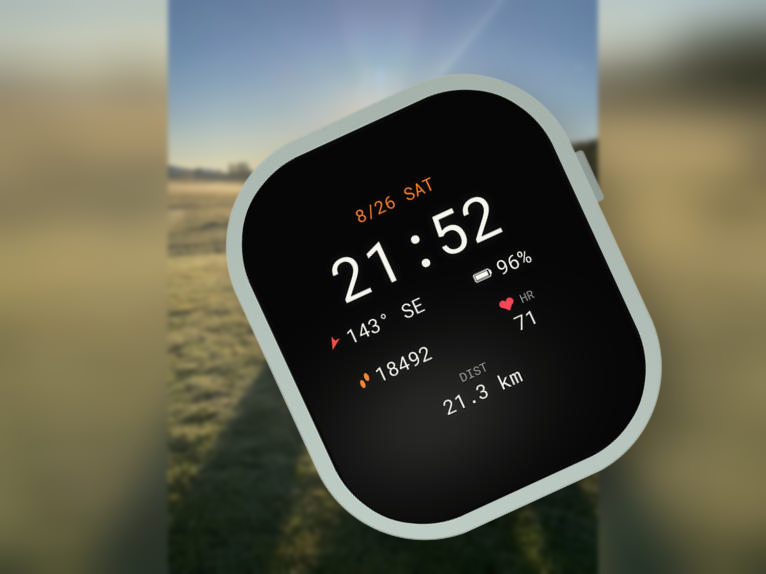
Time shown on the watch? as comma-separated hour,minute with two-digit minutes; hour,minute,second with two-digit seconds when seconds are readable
21,52
